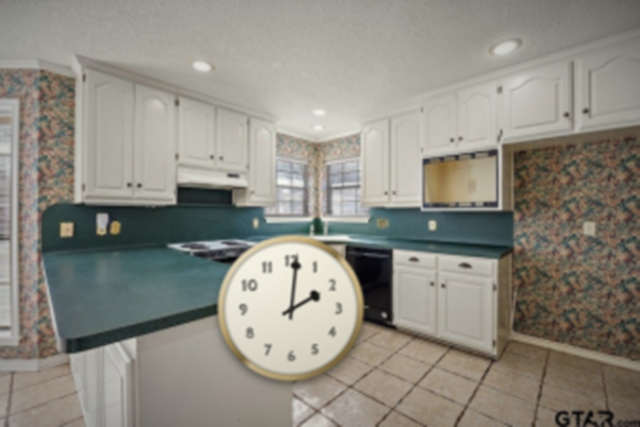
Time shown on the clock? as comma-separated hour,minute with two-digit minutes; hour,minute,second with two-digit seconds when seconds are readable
2,01
